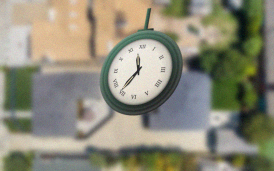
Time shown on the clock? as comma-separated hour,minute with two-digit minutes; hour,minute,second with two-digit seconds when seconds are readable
11,36
